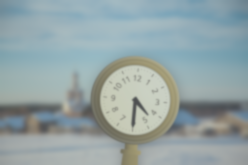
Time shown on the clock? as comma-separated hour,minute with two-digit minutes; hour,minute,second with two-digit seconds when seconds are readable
4,30
